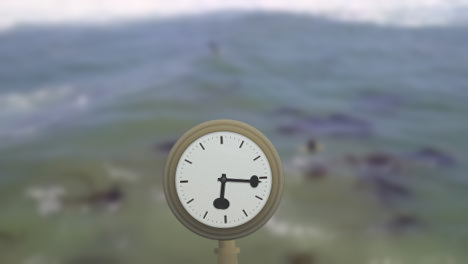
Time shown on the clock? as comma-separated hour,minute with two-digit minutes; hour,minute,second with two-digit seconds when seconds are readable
6,16
